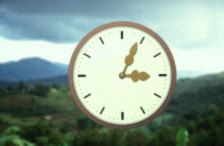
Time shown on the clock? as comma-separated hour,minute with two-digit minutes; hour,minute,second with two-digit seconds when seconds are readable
3,04
